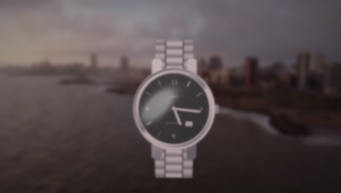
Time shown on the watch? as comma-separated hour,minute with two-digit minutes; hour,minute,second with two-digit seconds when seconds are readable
5,16
